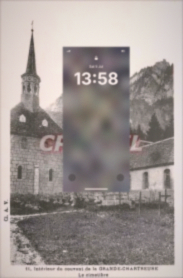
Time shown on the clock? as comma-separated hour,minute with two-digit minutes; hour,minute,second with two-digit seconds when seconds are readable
13,58
